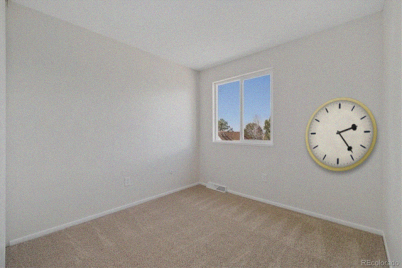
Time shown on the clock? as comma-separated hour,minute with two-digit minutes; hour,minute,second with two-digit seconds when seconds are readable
2,24
